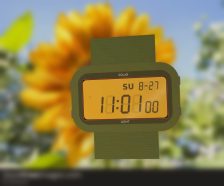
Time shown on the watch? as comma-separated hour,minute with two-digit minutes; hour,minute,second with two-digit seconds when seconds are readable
11,01,00
